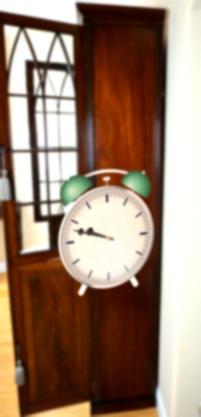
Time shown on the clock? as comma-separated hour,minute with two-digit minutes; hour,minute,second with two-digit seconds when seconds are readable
9,48
